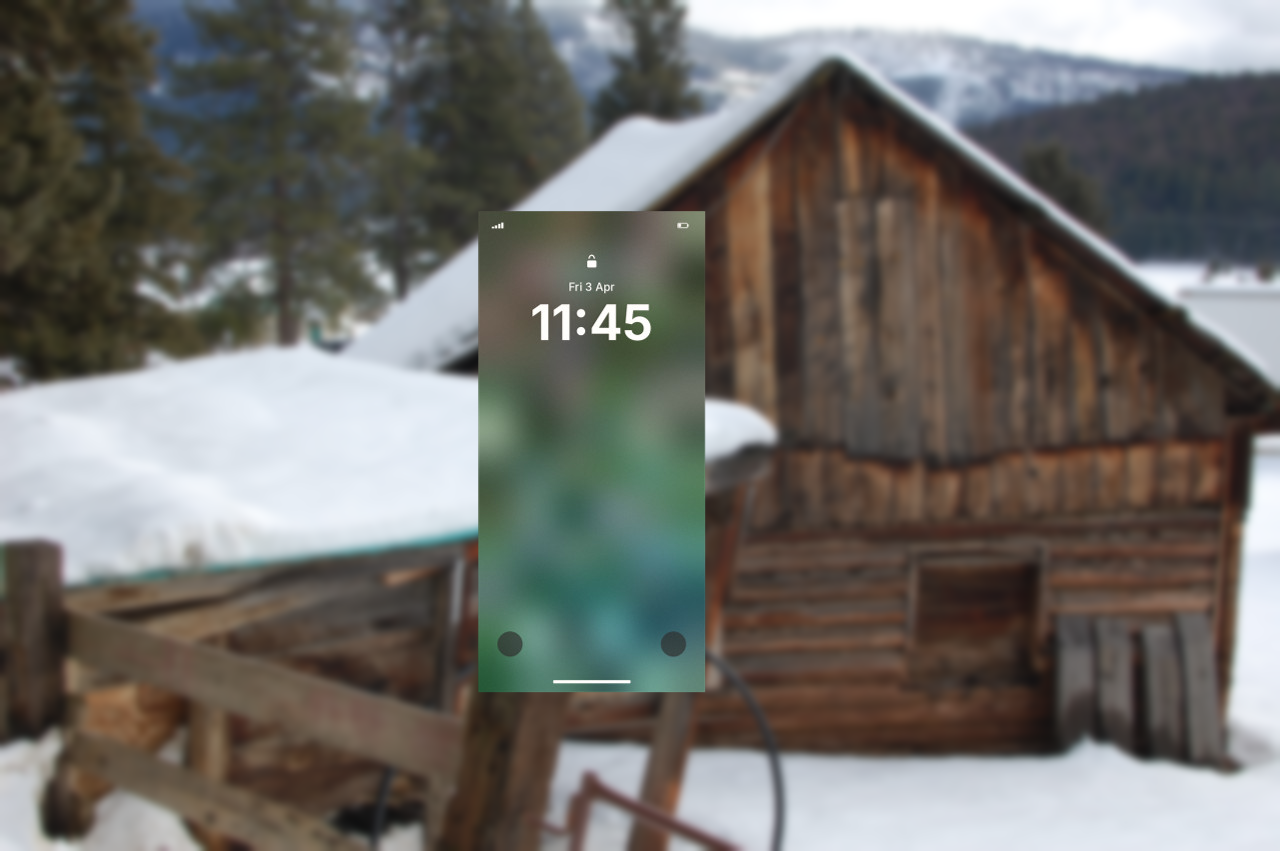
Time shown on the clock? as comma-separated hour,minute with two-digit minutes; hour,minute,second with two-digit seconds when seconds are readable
11,45
